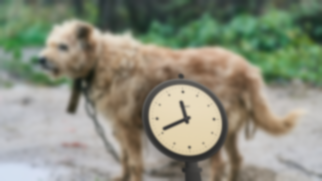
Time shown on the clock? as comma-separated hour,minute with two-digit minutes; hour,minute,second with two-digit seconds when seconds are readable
11,41
